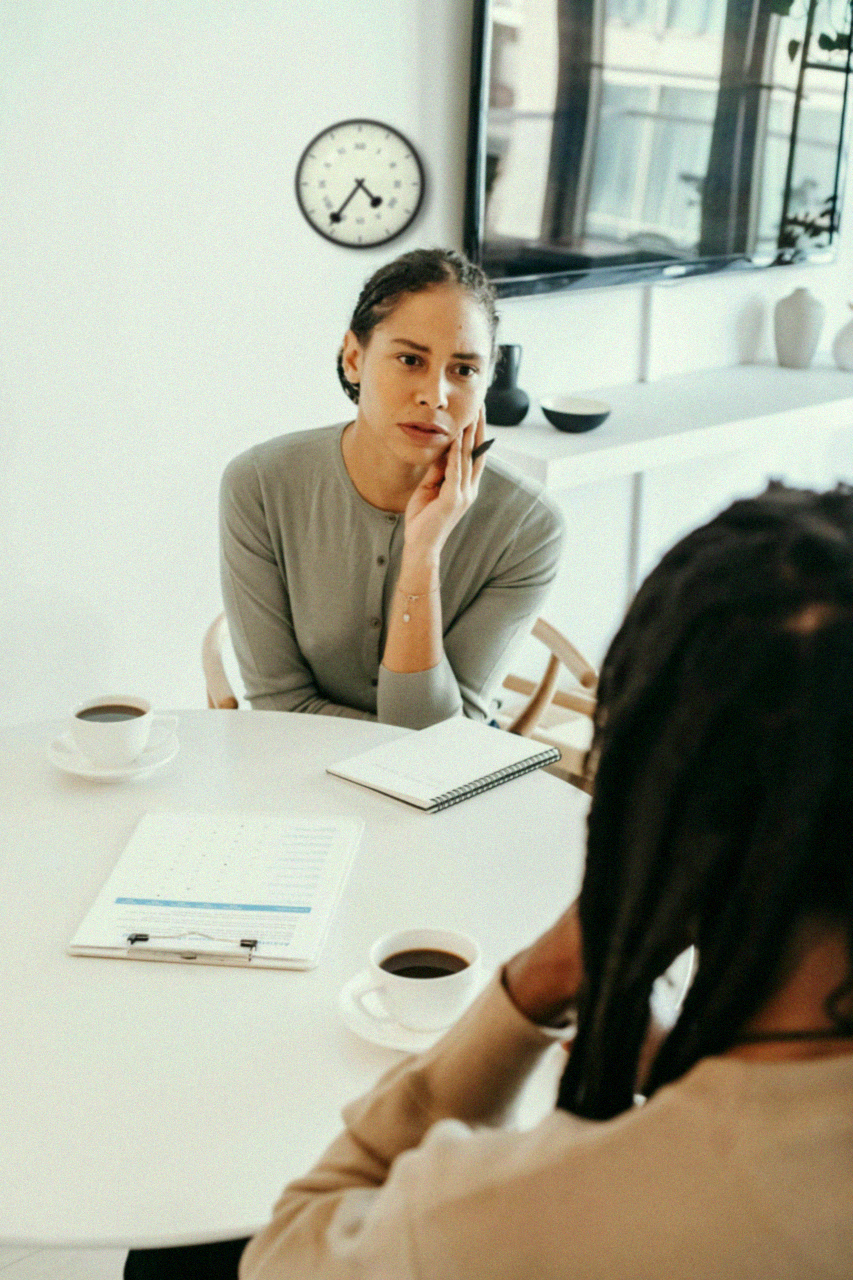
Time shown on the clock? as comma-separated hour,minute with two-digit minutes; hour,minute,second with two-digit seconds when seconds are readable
4,36
